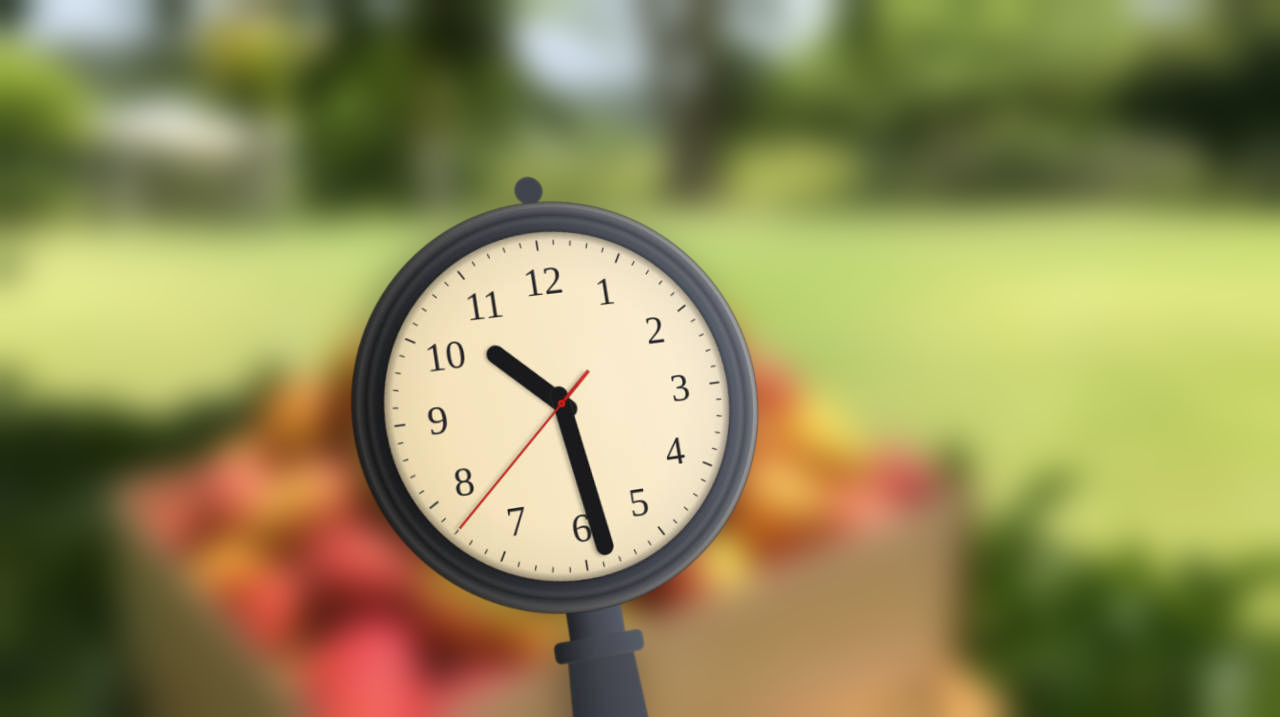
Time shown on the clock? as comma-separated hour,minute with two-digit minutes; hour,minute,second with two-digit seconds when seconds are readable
10,28,38
